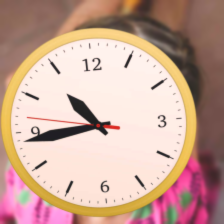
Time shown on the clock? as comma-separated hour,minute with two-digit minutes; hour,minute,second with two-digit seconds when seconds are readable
10,43,47
